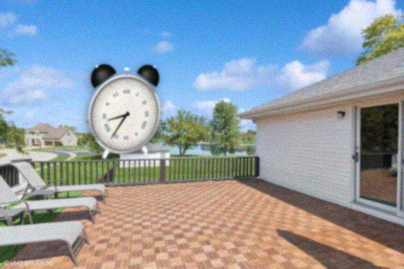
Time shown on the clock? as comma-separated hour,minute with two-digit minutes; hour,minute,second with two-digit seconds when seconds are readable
8,36
